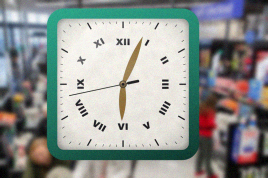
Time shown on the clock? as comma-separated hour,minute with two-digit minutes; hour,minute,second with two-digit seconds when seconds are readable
6,03,43
